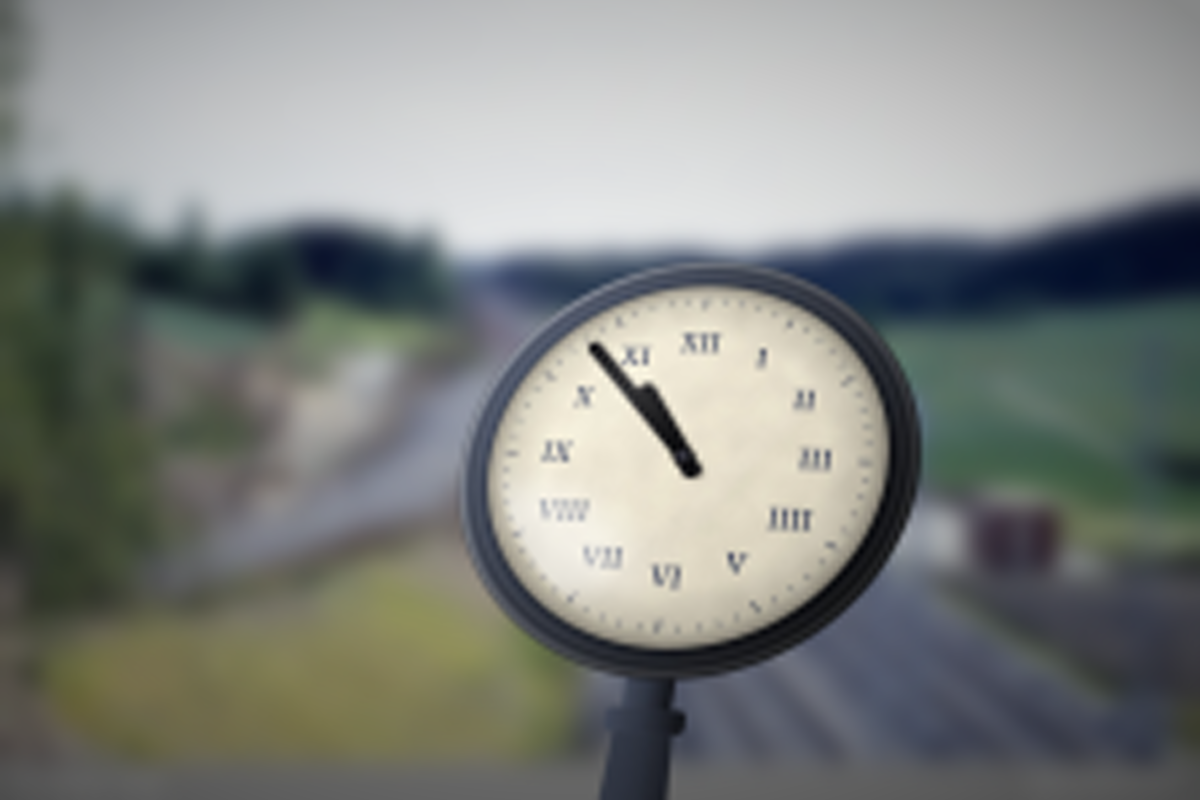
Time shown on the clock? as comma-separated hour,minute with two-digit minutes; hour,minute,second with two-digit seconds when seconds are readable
10,53
